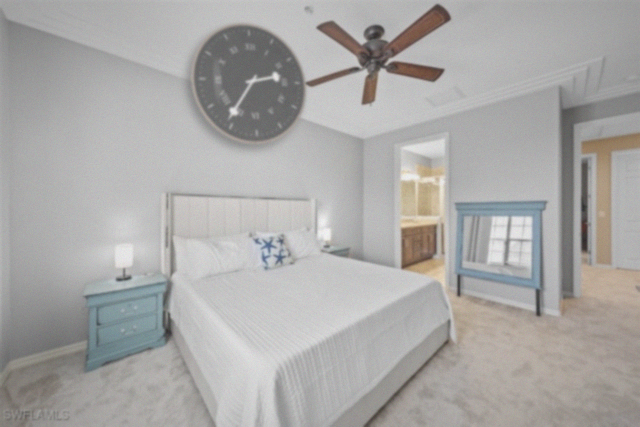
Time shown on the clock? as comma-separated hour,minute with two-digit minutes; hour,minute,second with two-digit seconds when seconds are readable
2,36
